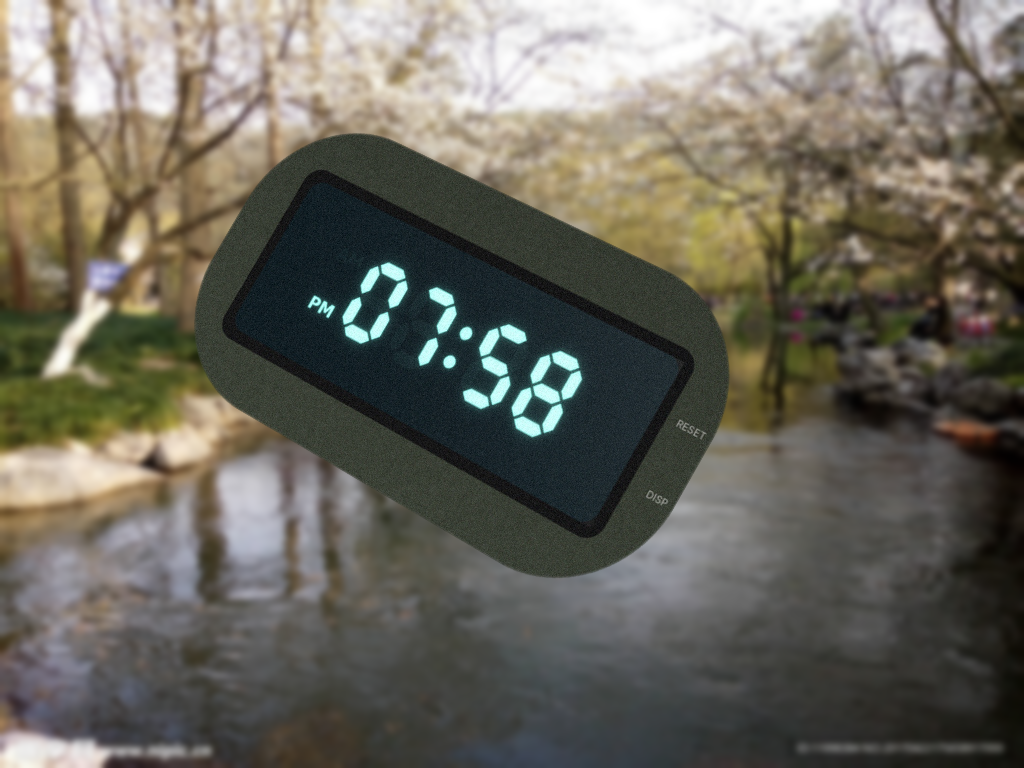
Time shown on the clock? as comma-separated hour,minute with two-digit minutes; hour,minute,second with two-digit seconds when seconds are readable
7,58
